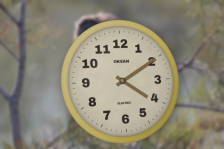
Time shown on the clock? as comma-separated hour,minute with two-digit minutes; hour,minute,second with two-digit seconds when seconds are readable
4,10
